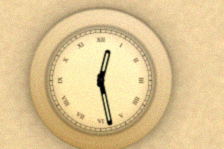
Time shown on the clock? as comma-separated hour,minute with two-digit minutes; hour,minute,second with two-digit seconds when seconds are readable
12,28
